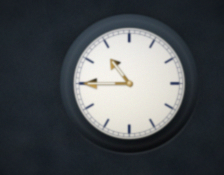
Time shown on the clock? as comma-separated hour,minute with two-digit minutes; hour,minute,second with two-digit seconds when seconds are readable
10,45
